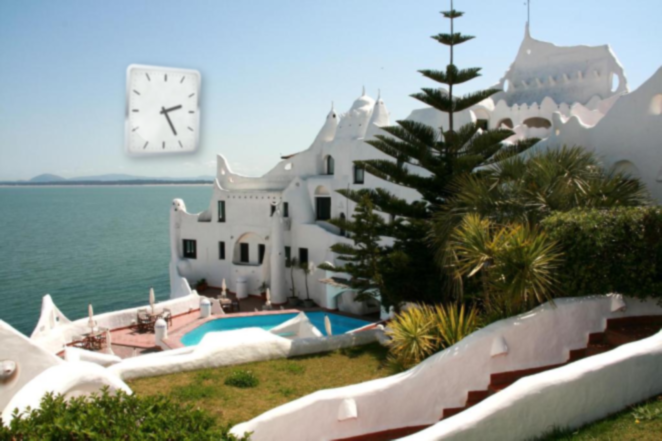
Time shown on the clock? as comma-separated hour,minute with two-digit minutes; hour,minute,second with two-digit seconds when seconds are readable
2,25
